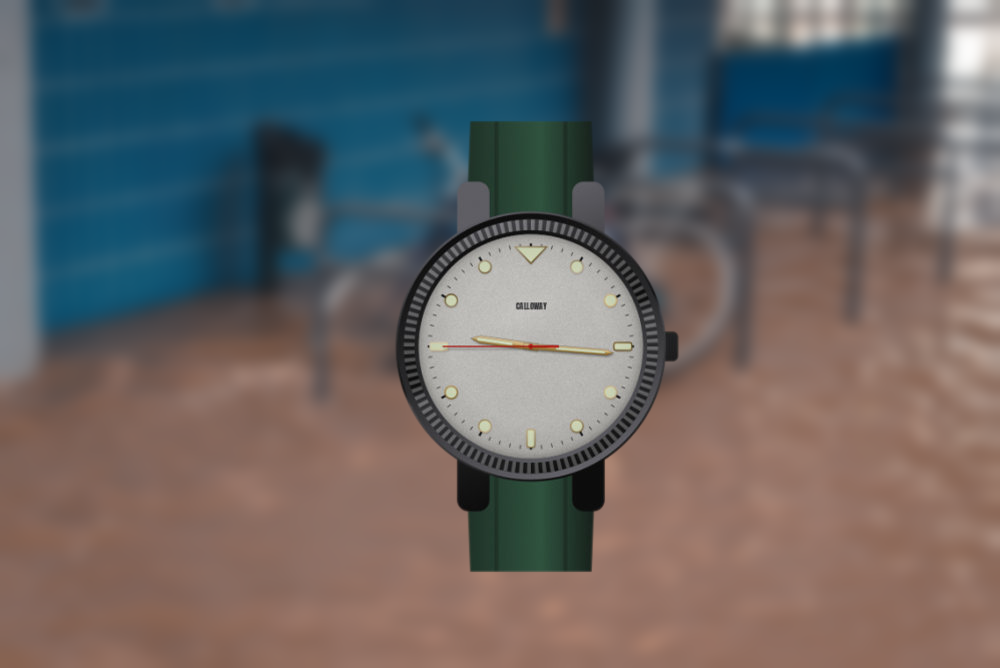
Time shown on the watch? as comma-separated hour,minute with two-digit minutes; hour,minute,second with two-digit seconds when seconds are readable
9,15,45
